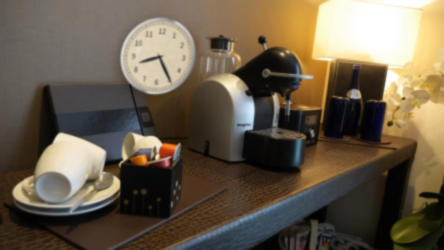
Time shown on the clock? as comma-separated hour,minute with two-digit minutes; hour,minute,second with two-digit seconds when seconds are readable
8,25
